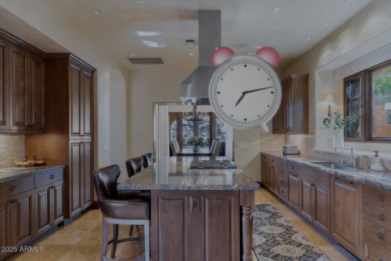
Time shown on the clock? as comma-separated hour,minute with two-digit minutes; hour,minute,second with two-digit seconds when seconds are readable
7,13
